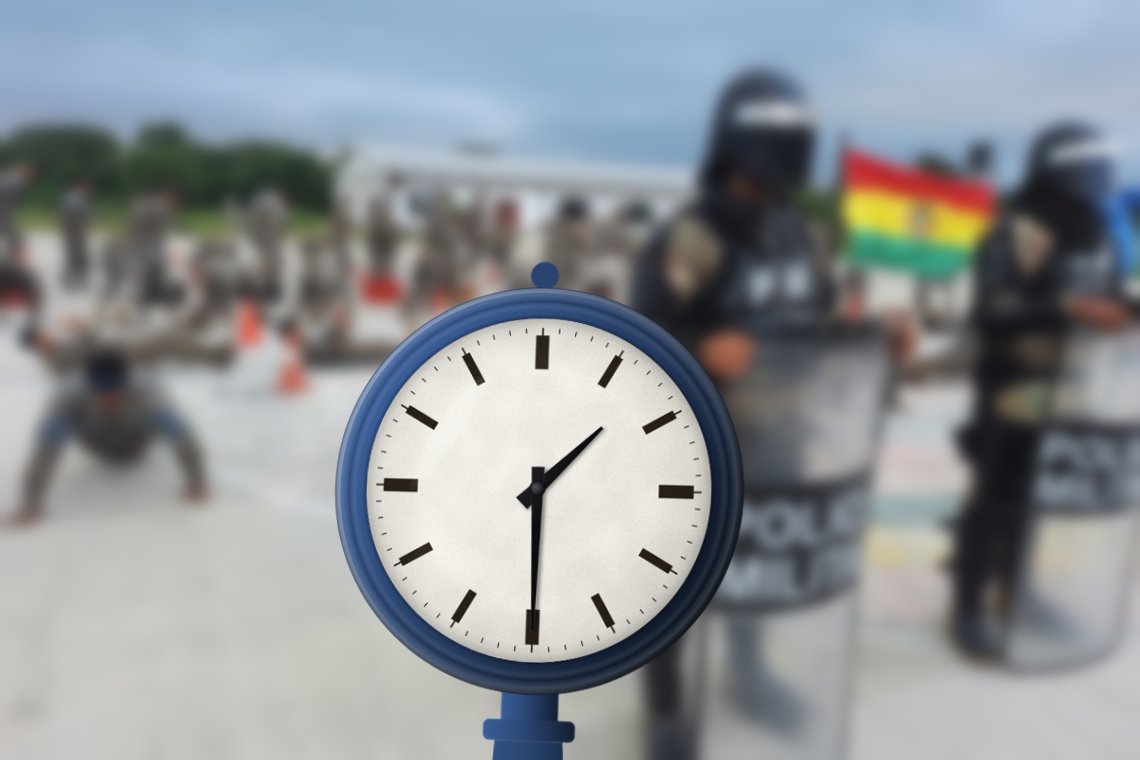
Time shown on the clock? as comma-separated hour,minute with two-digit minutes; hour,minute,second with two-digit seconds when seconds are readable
1,30
